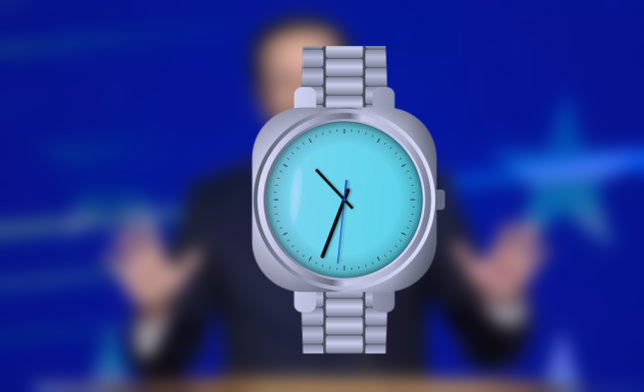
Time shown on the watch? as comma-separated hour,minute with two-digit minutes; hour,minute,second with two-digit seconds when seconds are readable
10,33,31
